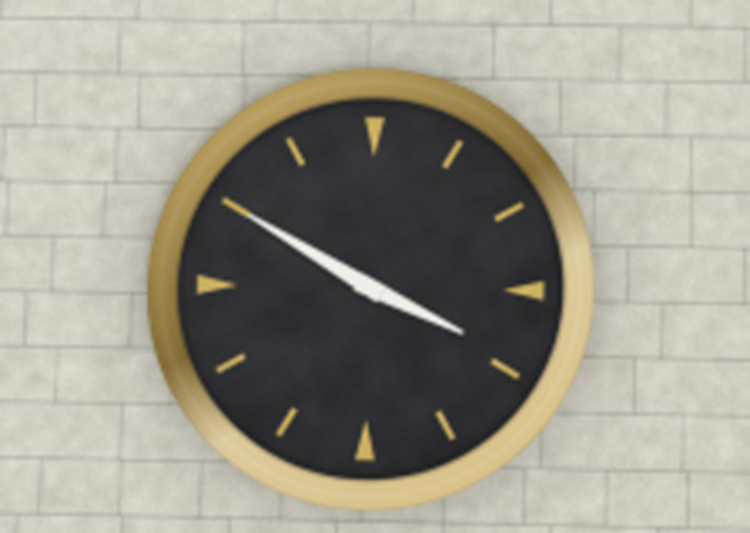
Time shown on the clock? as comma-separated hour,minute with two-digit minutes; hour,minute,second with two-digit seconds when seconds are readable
3,50
